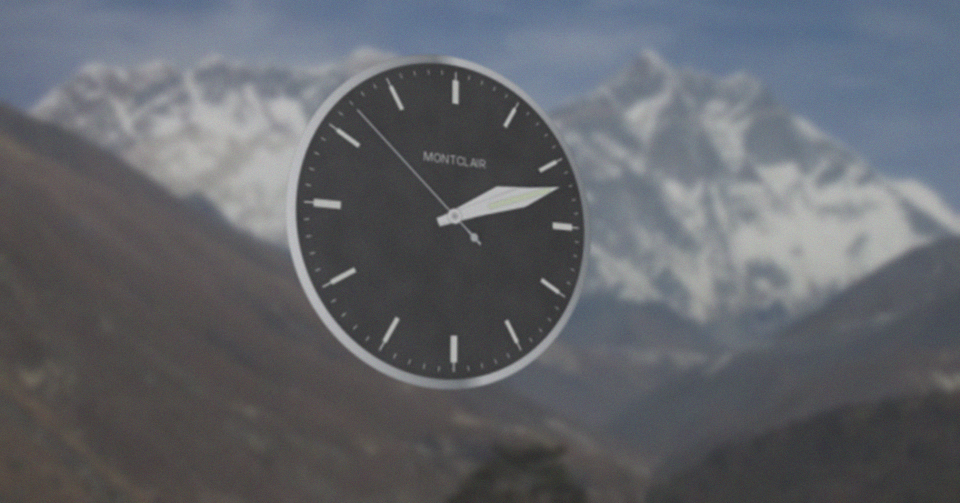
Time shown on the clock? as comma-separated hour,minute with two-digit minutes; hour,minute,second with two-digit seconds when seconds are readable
2,11,52
